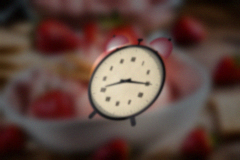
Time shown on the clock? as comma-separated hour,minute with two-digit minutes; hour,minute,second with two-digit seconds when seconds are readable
8,15
